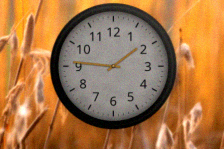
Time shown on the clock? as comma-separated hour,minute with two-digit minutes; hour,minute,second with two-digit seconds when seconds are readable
1,46
